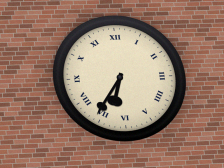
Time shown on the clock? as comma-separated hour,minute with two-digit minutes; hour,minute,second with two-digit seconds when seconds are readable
6,36
